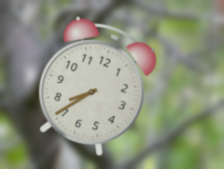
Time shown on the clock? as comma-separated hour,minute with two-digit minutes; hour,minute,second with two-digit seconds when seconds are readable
7,36
